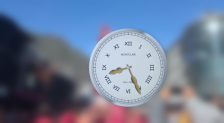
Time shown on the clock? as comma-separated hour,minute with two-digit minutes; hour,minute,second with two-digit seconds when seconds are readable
8,26
